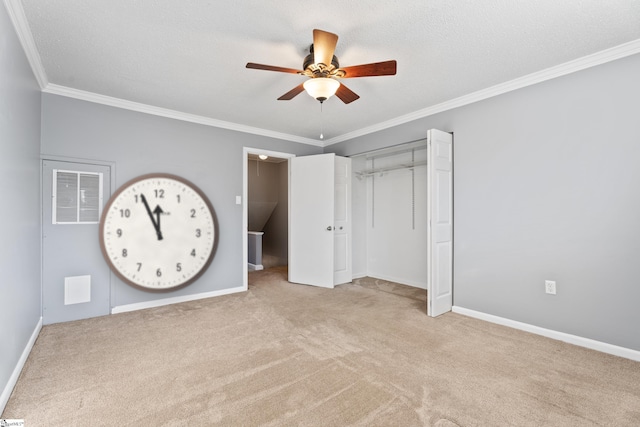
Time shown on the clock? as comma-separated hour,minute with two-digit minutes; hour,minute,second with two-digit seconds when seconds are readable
11,56
